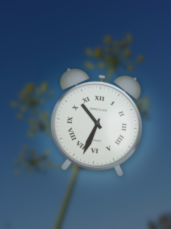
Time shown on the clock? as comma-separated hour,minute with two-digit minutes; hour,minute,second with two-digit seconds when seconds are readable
10,33
